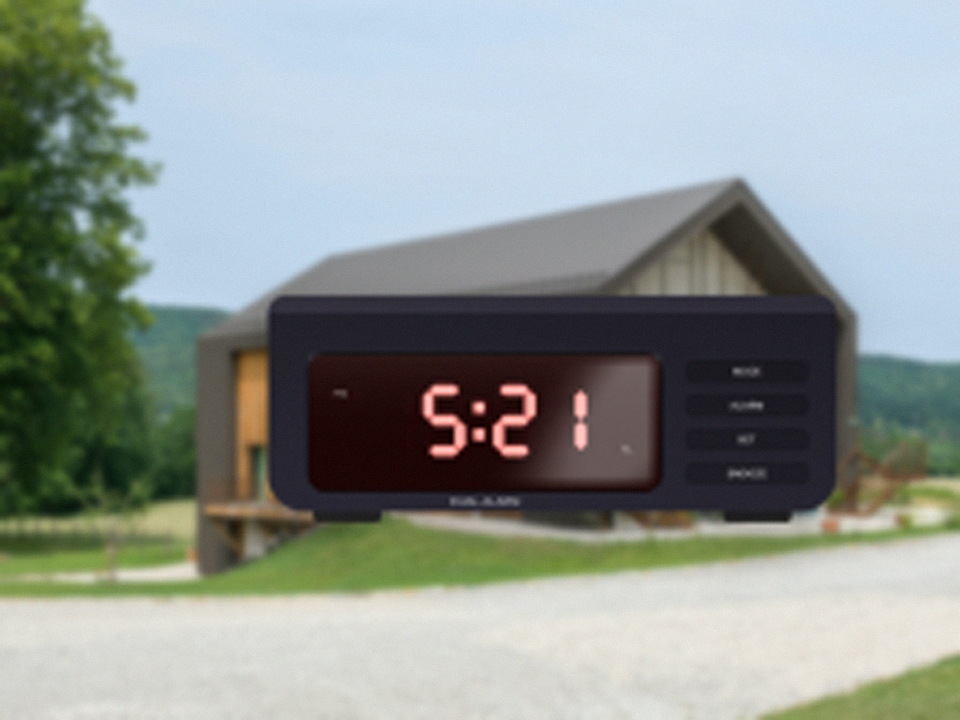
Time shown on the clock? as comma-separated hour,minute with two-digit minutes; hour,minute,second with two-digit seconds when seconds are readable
5,21
